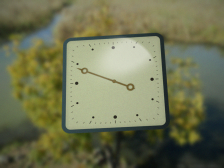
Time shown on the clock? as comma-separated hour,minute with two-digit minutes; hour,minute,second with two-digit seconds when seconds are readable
3,49
